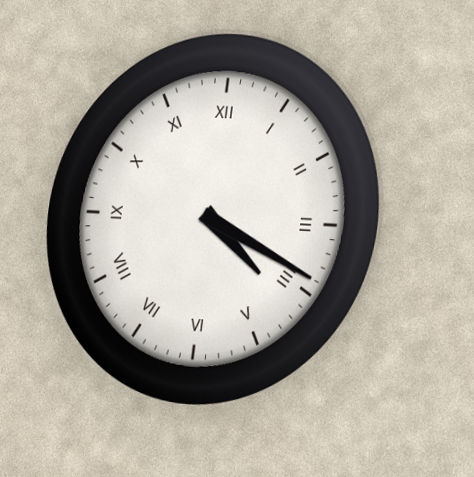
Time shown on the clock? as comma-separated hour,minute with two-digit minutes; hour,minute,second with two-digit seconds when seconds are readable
4,19
